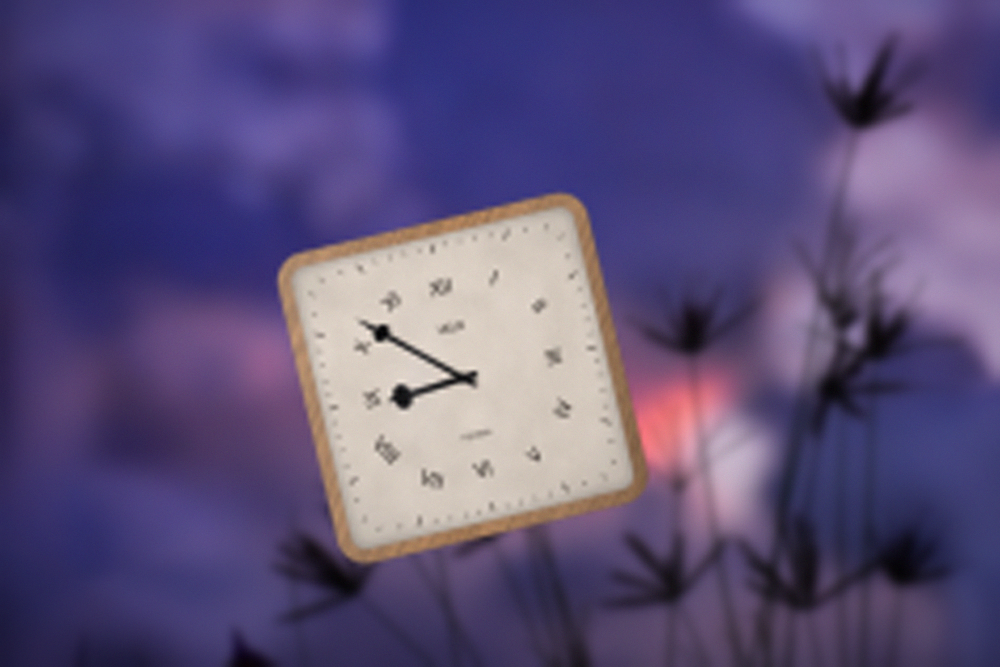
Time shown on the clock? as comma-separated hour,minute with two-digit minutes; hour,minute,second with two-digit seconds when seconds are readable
8,52
